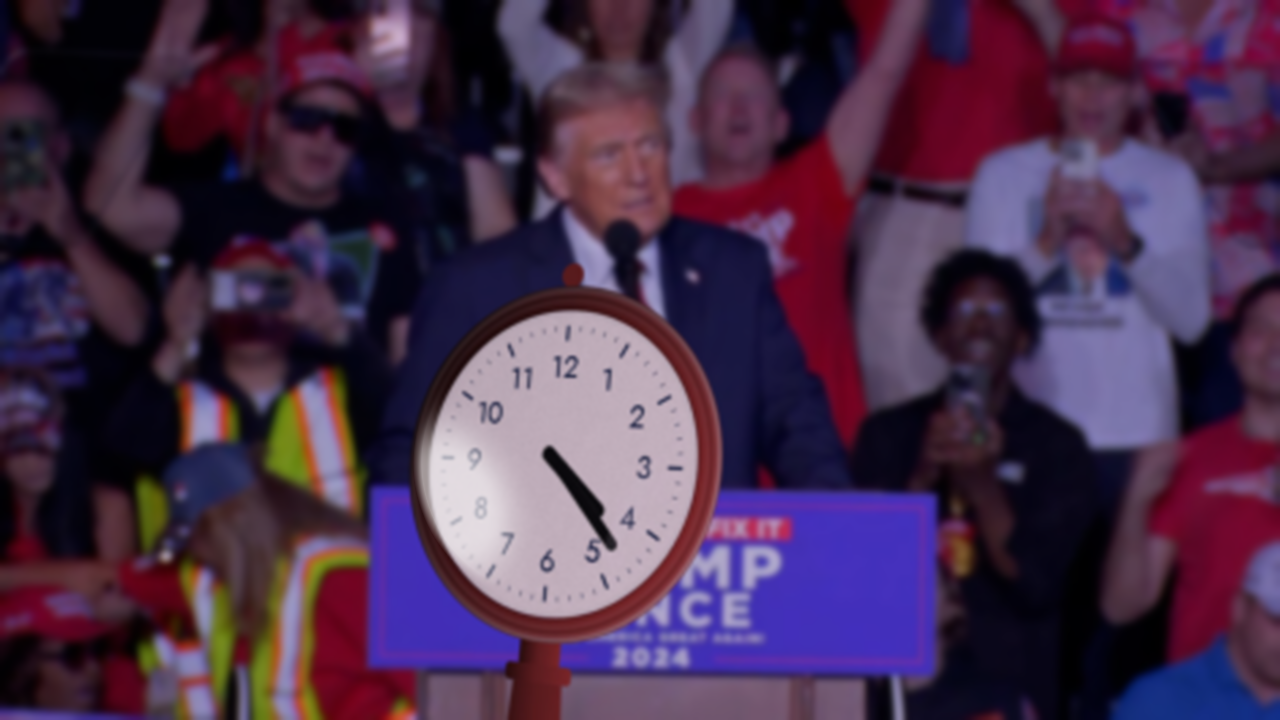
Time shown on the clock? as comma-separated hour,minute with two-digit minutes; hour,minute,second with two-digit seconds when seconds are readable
4,23
